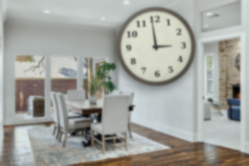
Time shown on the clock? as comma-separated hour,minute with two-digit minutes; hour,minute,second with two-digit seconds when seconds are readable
2,59
